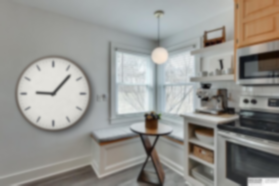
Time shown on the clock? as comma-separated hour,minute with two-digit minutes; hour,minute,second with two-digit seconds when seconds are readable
9,07
